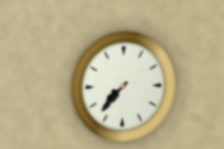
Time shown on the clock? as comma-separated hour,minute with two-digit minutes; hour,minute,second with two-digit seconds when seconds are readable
7,37
